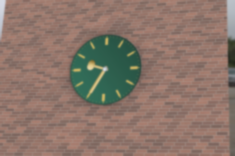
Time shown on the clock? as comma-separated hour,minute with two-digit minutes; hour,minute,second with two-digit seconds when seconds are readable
9,35
